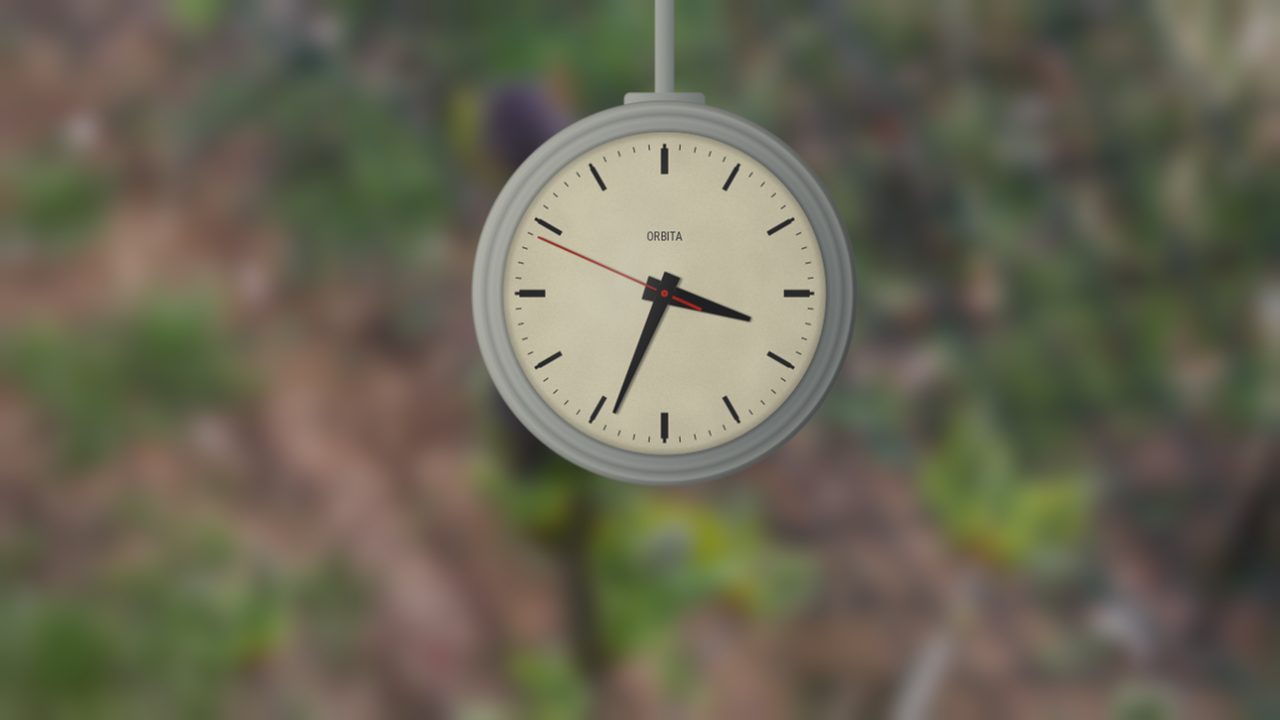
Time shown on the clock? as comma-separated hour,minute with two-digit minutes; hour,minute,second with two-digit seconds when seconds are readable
3,33,49
